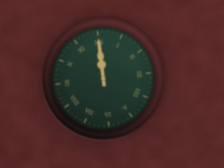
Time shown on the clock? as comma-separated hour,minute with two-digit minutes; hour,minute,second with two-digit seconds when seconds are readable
12,00
